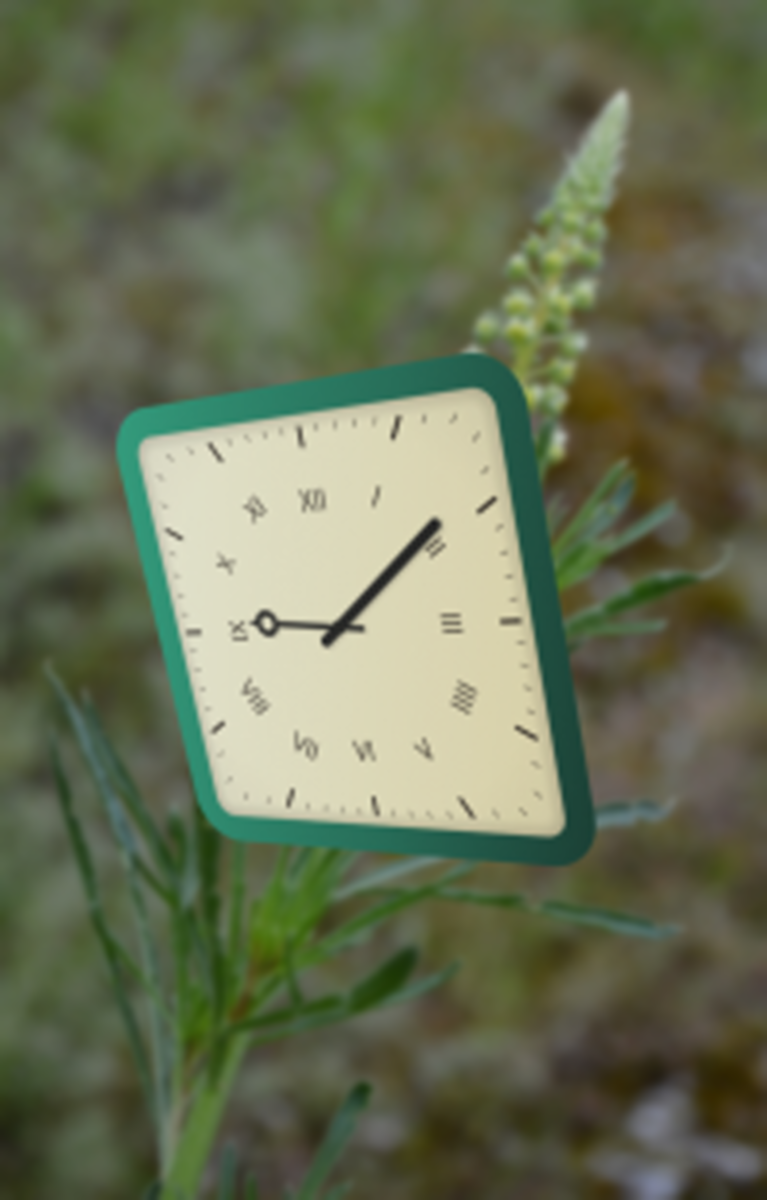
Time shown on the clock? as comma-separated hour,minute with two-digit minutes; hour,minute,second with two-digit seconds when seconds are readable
9,09
